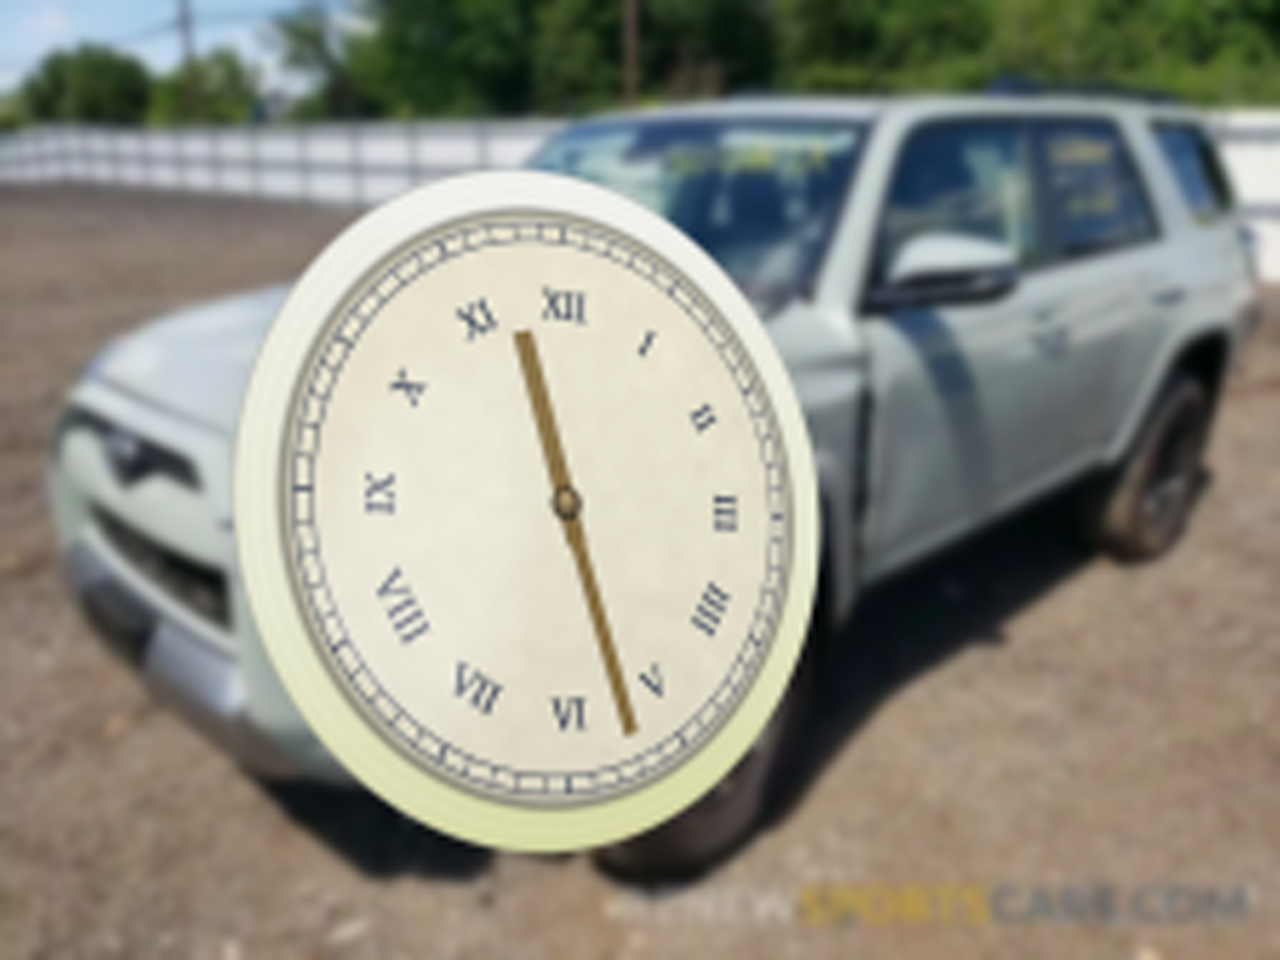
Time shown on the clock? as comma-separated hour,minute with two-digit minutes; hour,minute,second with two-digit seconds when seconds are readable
11,27
